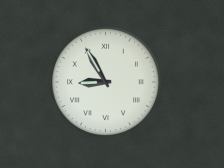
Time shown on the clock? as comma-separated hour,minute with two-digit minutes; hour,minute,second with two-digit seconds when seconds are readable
8,55
